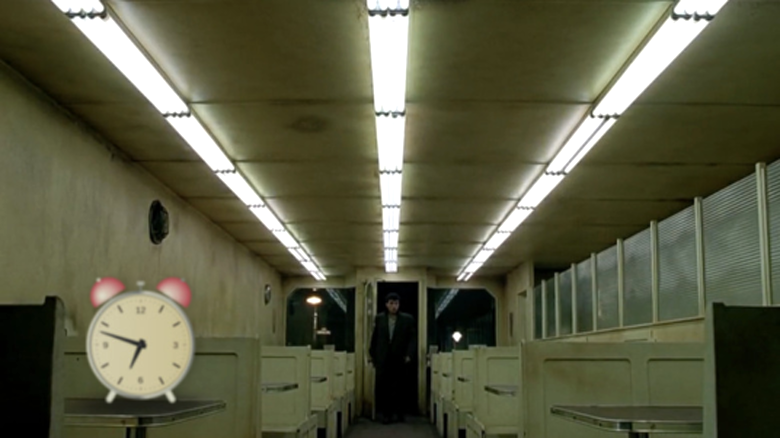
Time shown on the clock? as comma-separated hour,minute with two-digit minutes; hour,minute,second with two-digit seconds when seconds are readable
6,48
